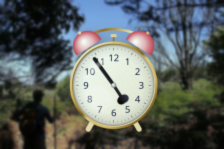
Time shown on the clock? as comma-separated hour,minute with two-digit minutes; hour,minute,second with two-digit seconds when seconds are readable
4,54
